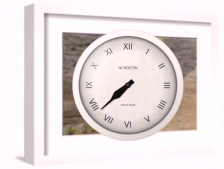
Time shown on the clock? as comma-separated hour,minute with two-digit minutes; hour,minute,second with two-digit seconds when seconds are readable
7,38
